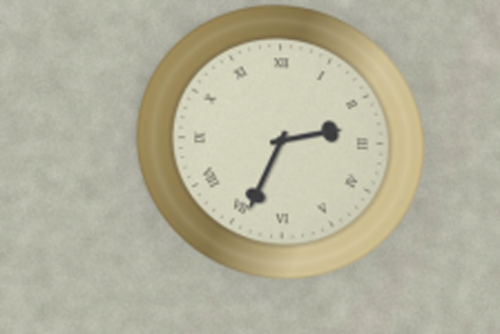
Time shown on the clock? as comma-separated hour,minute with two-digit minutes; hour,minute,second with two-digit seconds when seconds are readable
2,34
